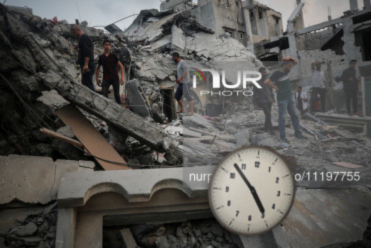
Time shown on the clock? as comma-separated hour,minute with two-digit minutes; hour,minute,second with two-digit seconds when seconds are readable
4,53
